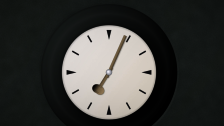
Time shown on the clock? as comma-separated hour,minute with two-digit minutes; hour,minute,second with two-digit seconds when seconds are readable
7,04
